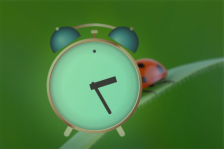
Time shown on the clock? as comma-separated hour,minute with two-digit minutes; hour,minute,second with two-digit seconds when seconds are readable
2,25
